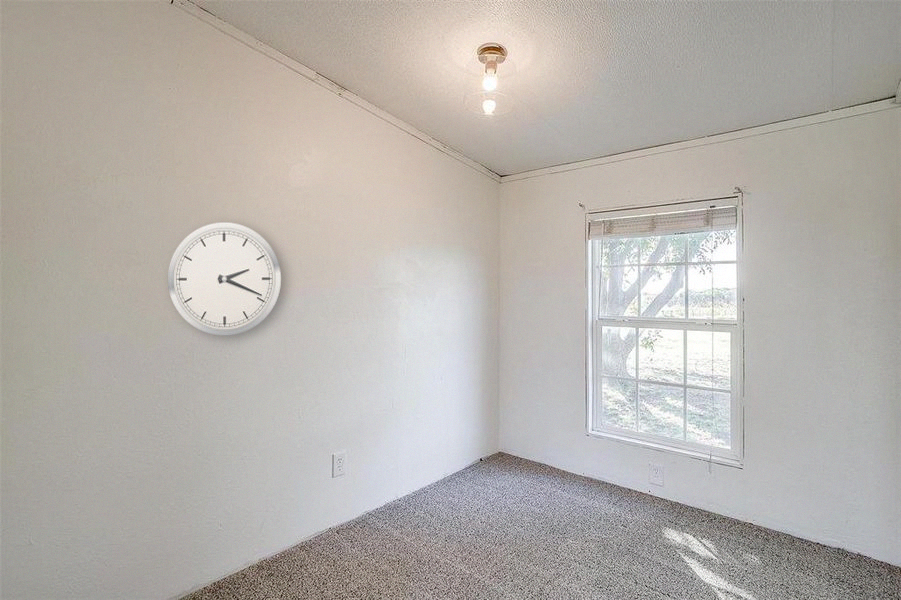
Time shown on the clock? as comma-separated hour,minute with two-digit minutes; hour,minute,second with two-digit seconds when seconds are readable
2,19
